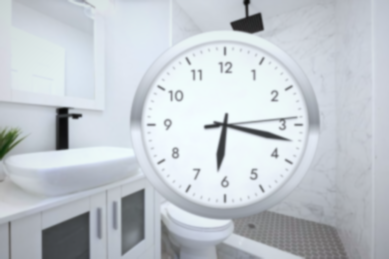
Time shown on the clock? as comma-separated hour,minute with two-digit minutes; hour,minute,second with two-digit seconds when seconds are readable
6,17,14
